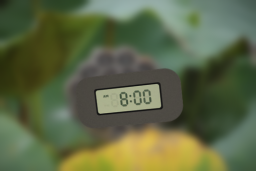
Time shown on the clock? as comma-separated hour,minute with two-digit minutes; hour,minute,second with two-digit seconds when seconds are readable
8,00
